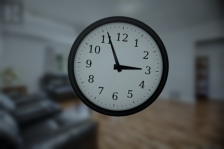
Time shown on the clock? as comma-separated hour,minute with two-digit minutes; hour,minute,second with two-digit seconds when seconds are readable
2,56
